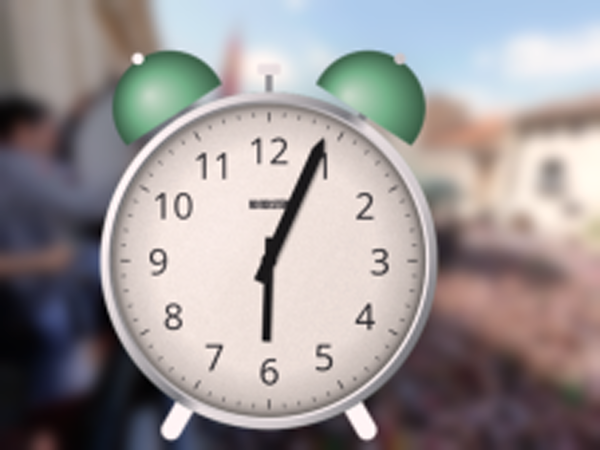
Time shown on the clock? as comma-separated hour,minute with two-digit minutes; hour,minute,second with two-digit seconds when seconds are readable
6,04
